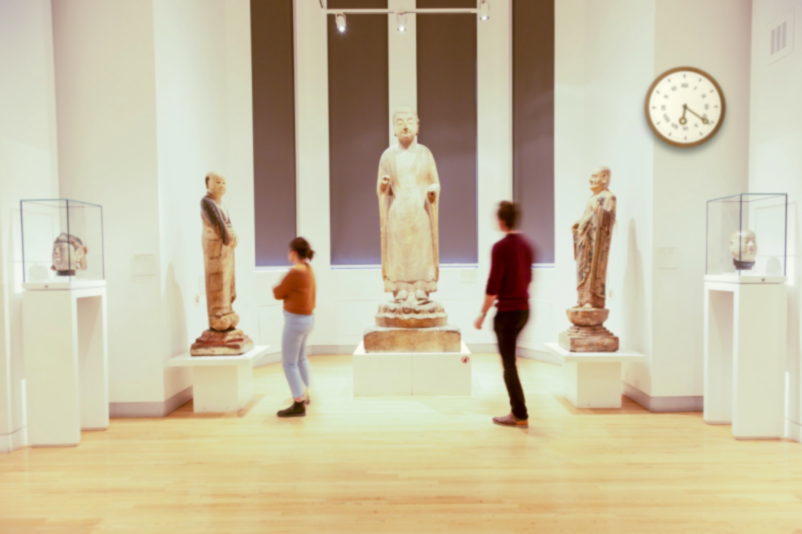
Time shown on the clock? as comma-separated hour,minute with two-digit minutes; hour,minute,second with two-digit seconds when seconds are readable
6,21
